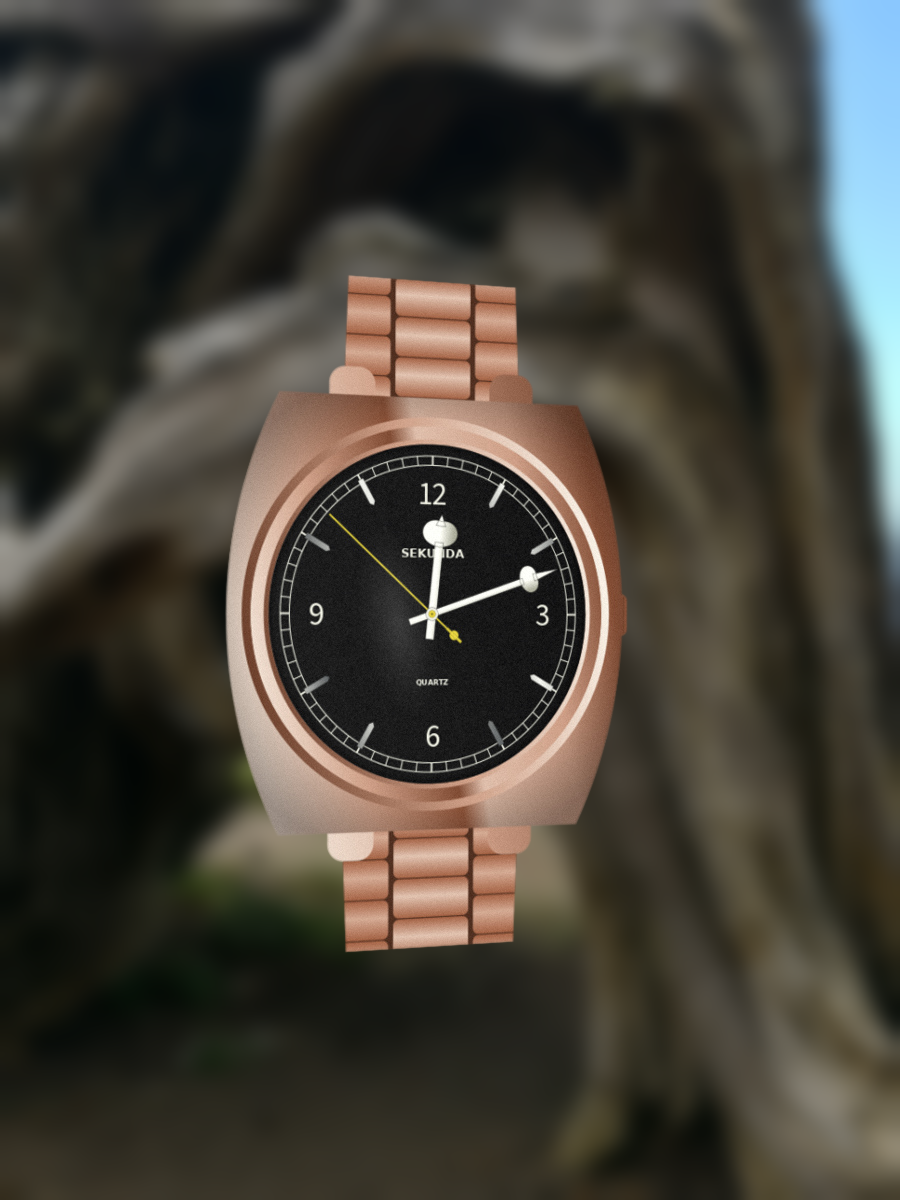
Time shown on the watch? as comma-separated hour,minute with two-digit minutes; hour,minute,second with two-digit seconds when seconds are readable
12,11,52
